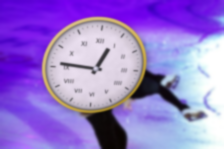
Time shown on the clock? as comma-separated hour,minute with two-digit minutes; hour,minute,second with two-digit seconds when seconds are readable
12,46
